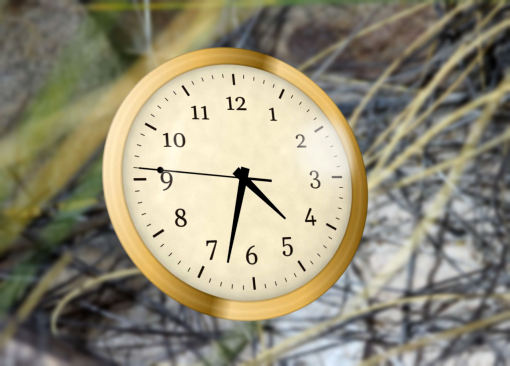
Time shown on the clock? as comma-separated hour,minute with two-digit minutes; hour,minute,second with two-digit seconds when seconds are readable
4,32,46
